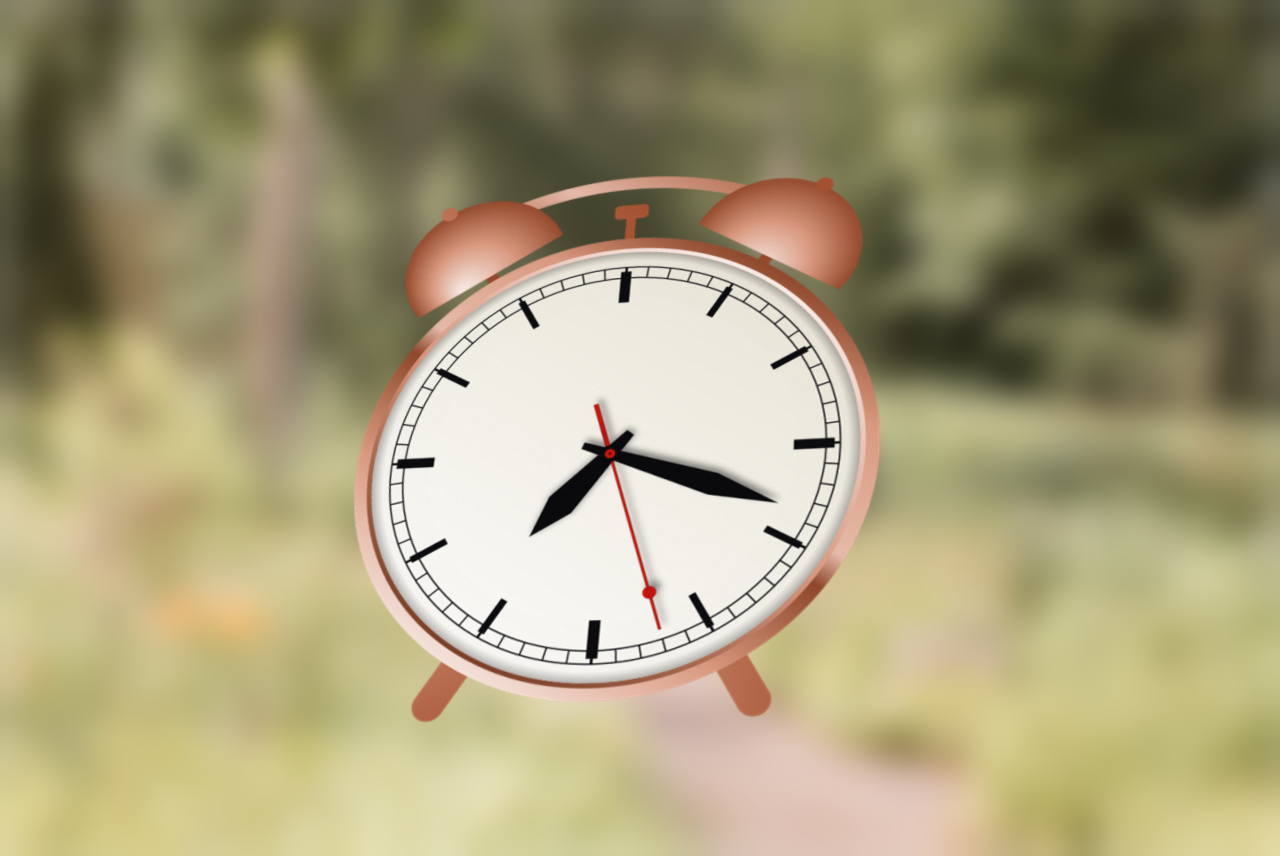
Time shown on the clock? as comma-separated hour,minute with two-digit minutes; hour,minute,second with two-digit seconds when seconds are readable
7,18,27
